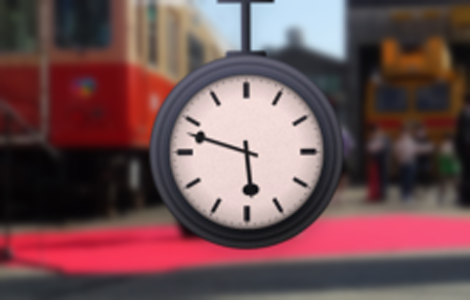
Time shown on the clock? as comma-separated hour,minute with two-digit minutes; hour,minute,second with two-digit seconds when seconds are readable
5,48
